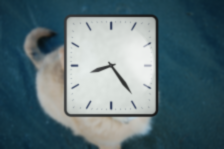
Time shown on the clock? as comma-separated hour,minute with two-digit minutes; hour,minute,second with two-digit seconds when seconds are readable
8,24
